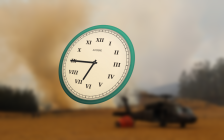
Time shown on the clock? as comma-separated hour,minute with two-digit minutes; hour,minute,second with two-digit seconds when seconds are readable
6,45
